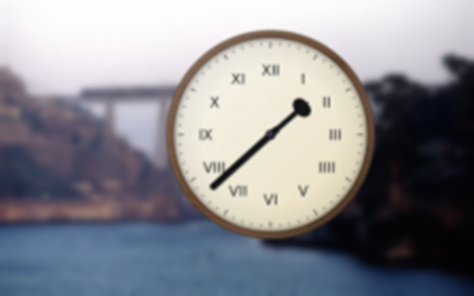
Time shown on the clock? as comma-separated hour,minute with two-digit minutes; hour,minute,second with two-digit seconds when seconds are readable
1,38
